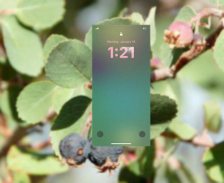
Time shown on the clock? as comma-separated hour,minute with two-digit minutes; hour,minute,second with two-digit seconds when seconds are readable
1,21
